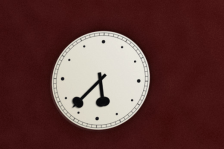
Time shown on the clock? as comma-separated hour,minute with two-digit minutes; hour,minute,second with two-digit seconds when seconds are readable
5,37
